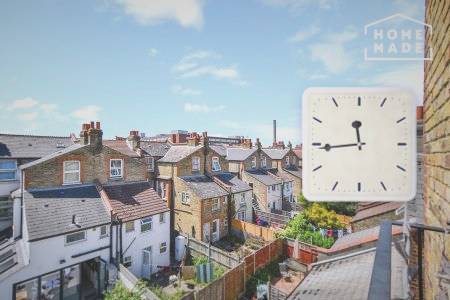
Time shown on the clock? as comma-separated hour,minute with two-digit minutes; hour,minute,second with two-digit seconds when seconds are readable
11,44
